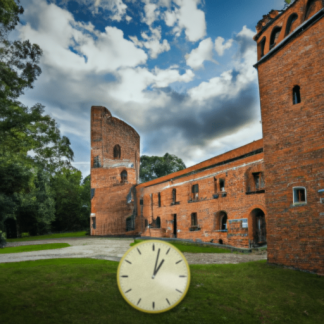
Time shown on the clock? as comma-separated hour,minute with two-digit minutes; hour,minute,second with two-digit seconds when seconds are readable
1,02
